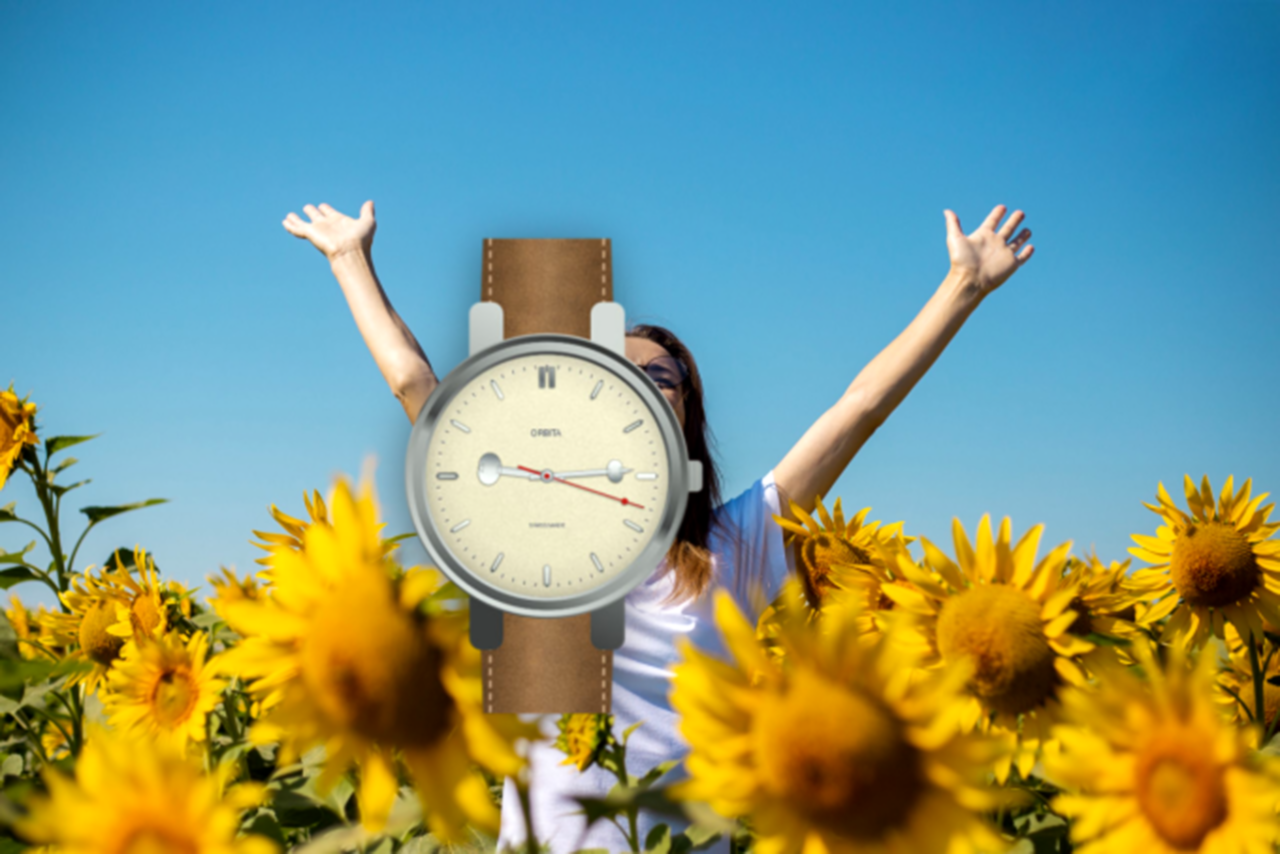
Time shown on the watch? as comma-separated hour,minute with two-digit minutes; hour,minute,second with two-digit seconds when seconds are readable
9,14,18
